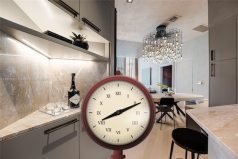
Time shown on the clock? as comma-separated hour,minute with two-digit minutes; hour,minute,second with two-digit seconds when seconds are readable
8,11
